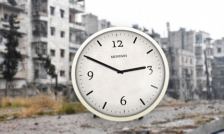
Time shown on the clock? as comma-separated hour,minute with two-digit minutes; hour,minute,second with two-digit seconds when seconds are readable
2,50
